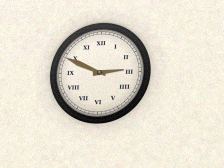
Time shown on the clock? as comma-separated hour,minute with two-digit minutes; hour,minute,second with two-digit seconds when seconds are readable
2,49
